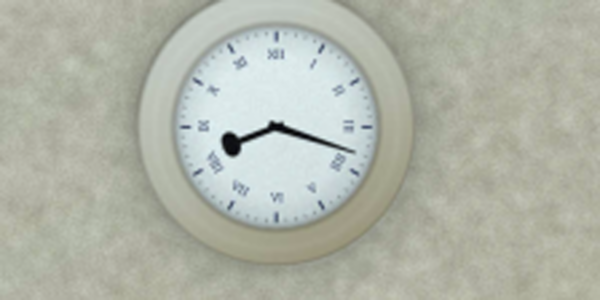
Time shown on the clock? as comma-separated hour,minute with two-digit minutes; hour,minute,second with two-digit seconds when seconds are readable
8,18
